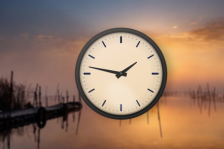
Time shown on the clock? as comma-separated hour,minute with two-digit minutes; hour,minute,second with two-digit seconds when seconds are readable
1,47
